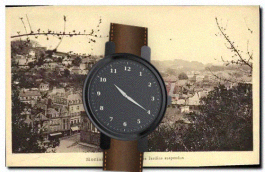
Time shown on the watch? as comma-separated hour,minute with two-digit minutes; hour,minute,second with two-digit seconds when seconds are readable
10,20
